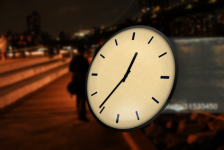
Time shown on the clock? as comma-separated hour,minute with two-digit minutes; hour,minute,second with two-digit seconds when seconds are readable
12,36
